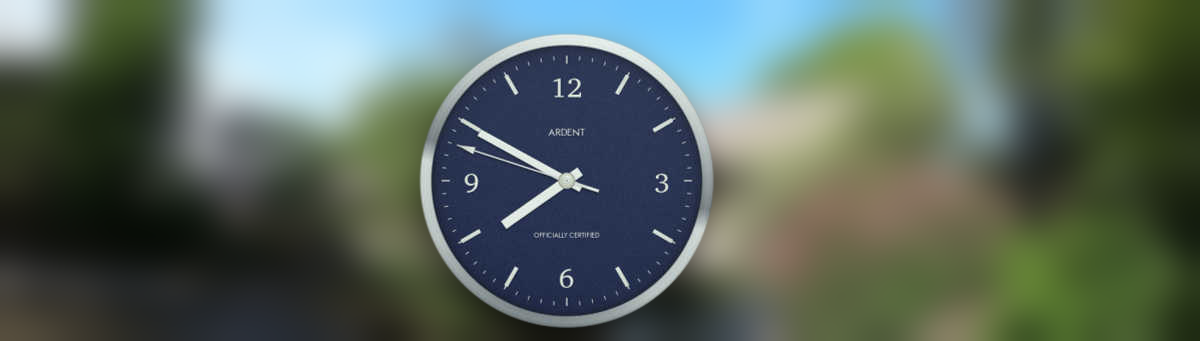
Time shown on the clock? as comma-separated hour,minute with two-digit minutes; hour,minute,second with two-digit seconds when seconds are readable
7,49,48
